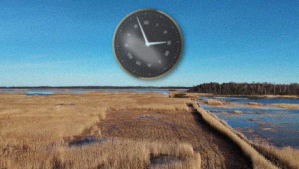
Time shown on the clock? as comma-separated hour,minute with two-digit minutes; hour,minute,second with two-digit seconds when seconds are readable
2,57
